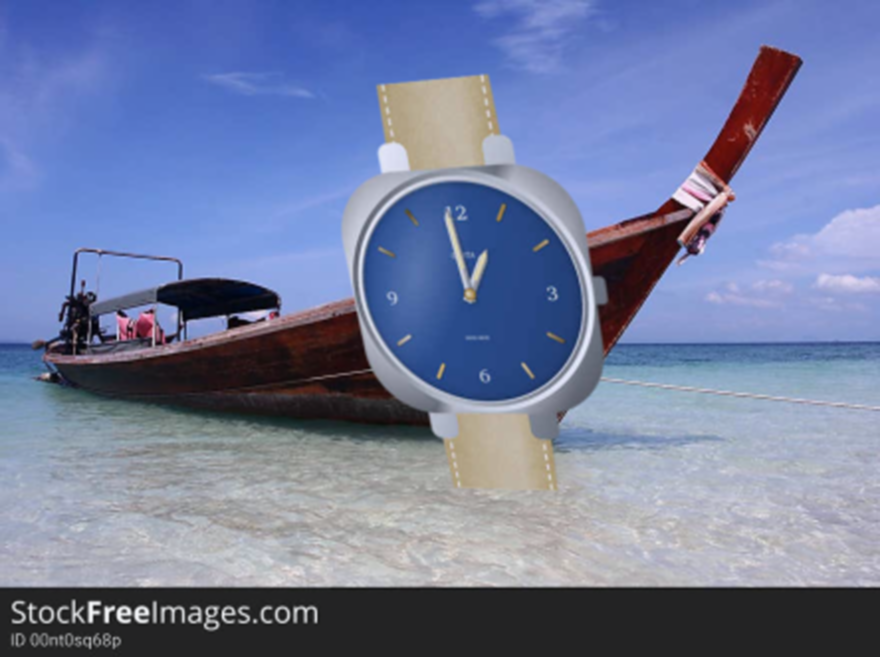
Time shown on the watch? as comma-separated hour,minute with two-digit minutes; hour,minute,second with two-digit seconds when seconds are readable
12,59
